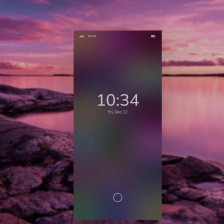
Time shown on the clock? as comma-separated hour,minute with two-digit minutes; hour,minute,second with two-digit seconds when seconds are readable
10,34
